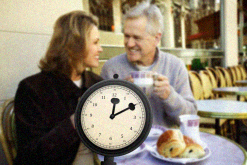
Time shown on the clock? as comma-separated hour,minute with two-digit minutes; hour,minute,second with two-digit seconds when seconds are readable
12,10
